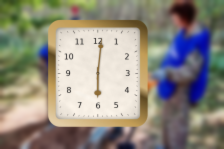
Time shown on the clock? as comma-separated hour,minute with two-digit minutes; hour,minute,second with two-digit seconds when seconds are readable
6,01
